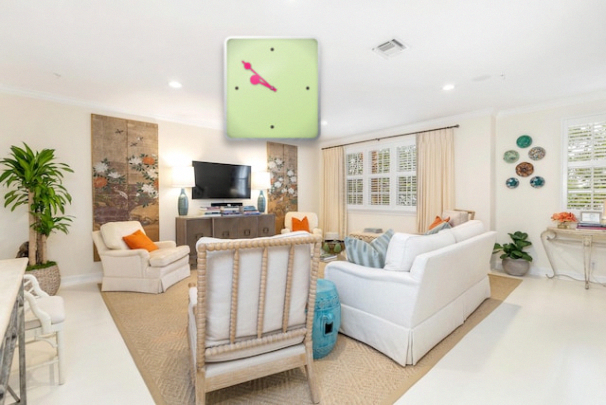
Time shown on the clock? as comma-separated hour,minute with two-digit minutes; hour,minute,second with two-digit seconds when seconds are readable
9,52
